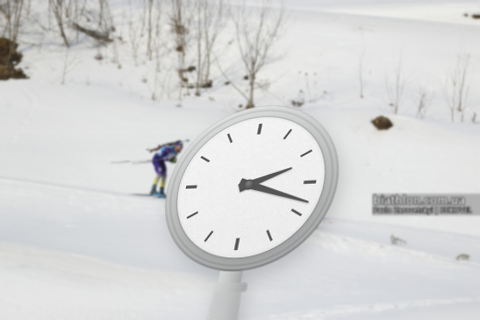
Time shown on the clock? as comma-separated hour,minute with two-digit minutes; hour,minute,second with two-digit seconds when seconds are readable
2,18
